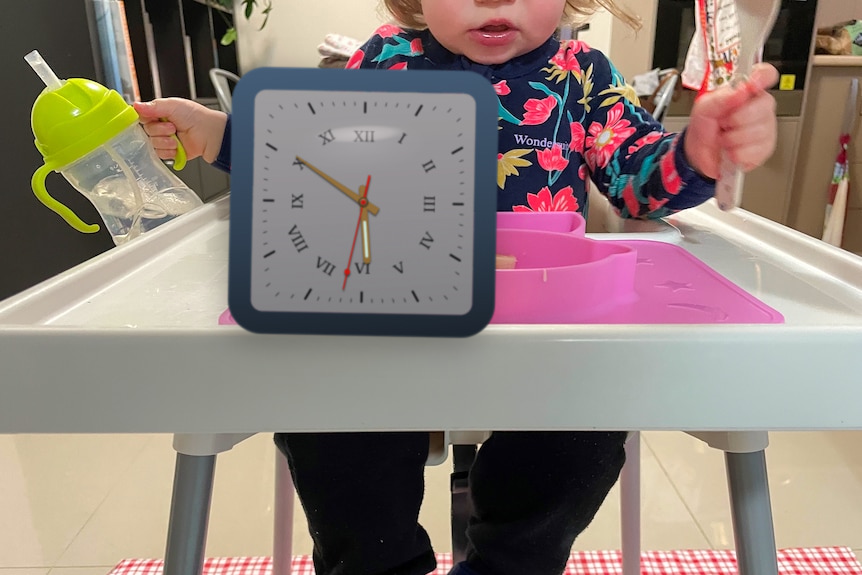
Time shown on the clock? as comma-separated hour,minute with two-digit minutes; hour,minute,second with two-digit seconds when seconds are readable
5,50,32
